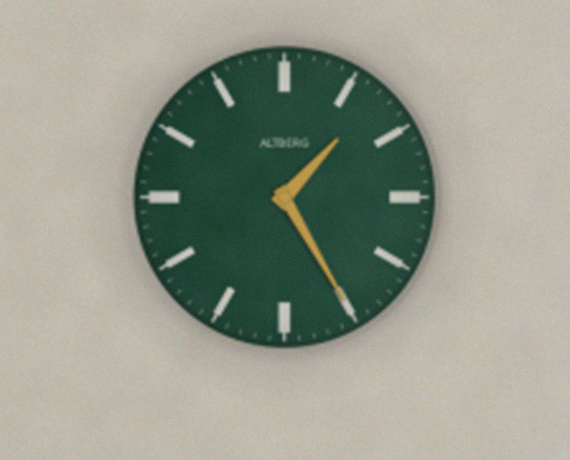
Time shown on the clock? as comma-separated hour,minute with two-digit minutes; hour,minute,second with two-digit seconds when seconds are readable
1,25
